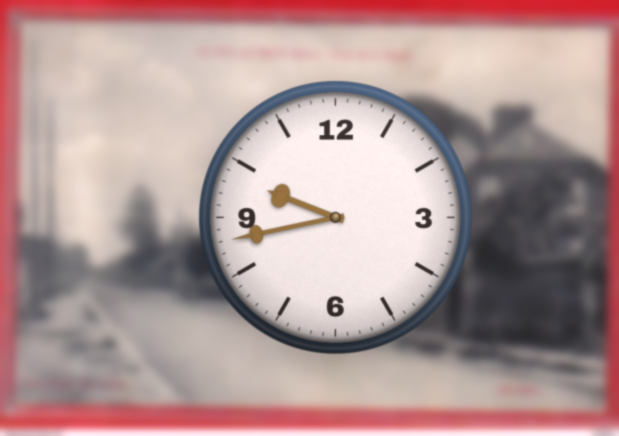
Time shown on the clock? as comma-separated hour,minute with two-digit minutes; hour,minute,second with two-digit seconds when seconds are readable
9,43
